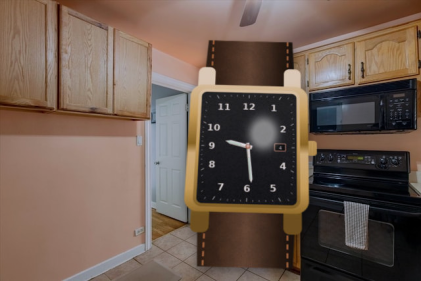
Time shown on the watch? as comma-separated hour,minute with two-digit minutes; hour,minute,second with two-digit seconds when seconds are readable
9,29
